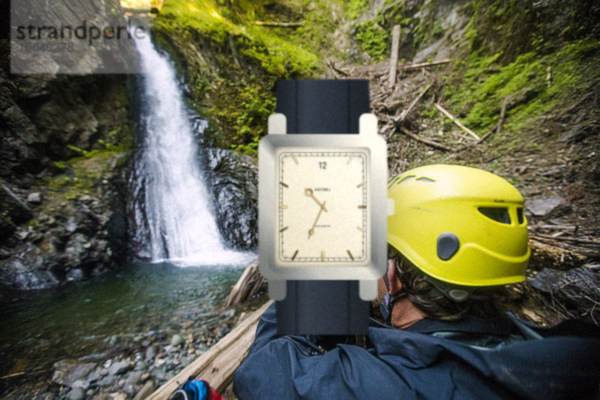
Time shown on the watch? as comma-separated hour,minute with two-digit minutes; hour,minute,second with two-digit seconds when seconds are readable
10,34
